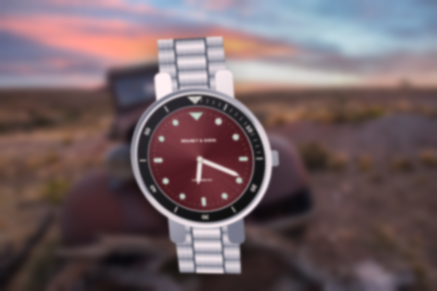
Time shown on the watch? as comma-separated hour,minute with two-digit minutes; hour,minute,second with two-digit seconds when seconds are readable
6,19
